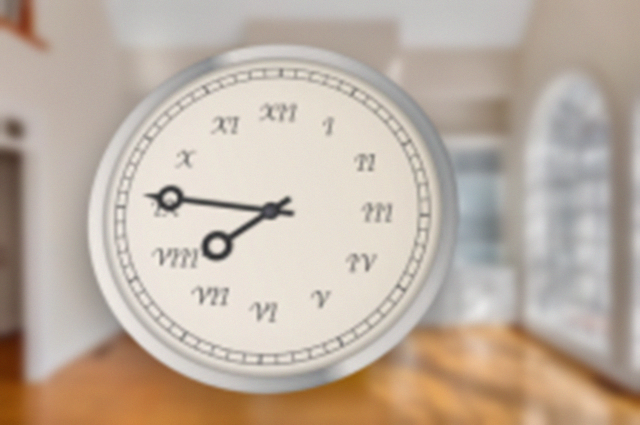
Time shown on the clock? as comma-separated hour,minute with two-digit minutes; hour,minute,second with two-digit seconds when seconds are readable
7,46
